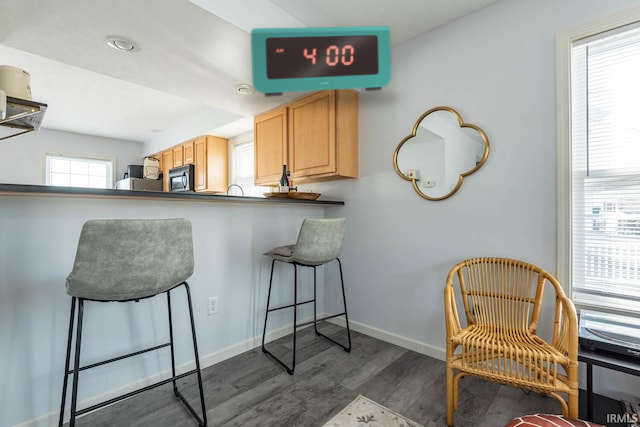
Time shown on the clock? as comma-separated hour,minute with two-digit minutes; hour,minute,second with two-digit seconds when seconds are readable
4,00
